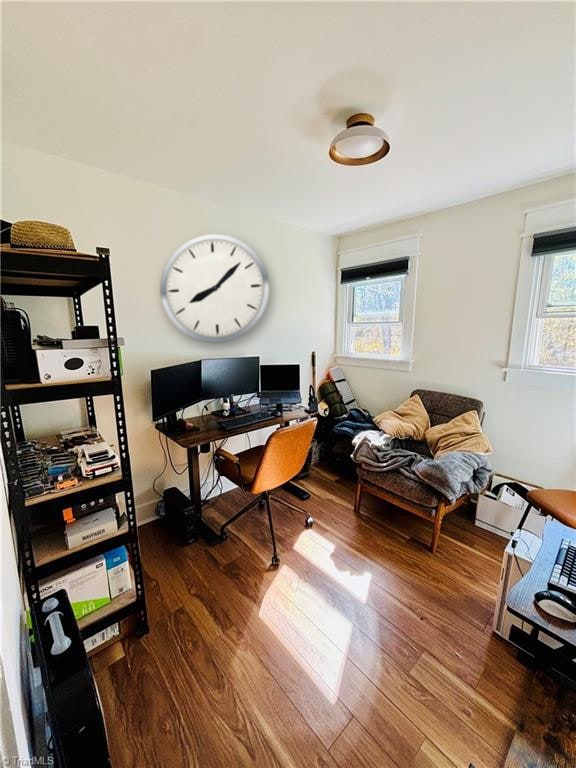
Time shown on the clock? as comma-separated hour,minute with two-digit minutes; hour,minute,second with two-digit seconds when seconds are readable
8,08
